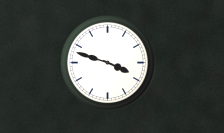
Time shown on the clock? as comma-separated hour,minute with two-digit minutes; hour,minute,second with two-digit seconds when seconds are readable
3,48
